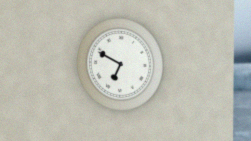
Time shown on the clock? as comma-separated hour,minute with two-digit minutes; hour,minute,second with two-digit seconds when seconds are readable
6,49
